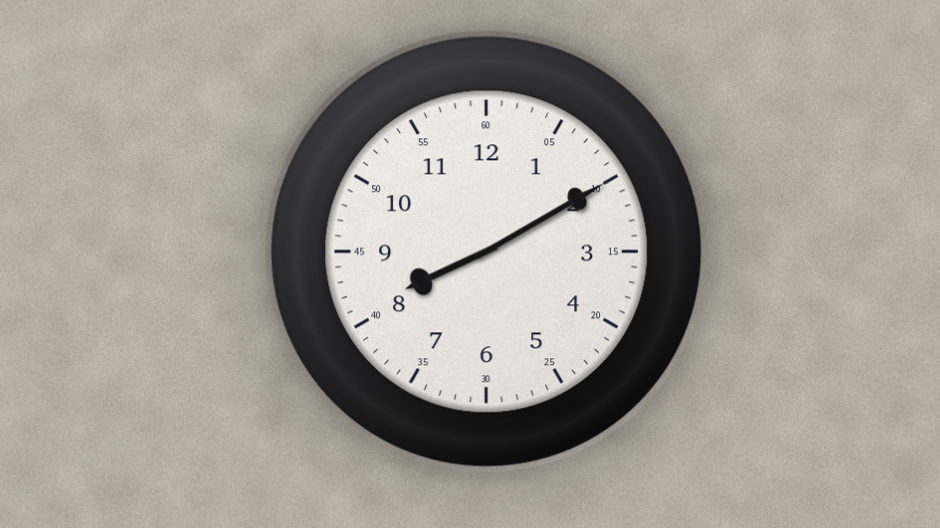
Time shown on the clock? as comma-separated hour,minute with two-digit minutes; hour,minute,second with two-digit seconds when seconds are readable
8,10
